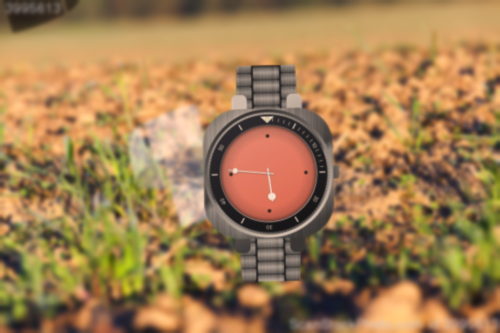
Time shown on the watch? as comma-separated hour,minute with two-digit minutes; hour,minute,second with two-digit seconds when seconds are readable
5,46
